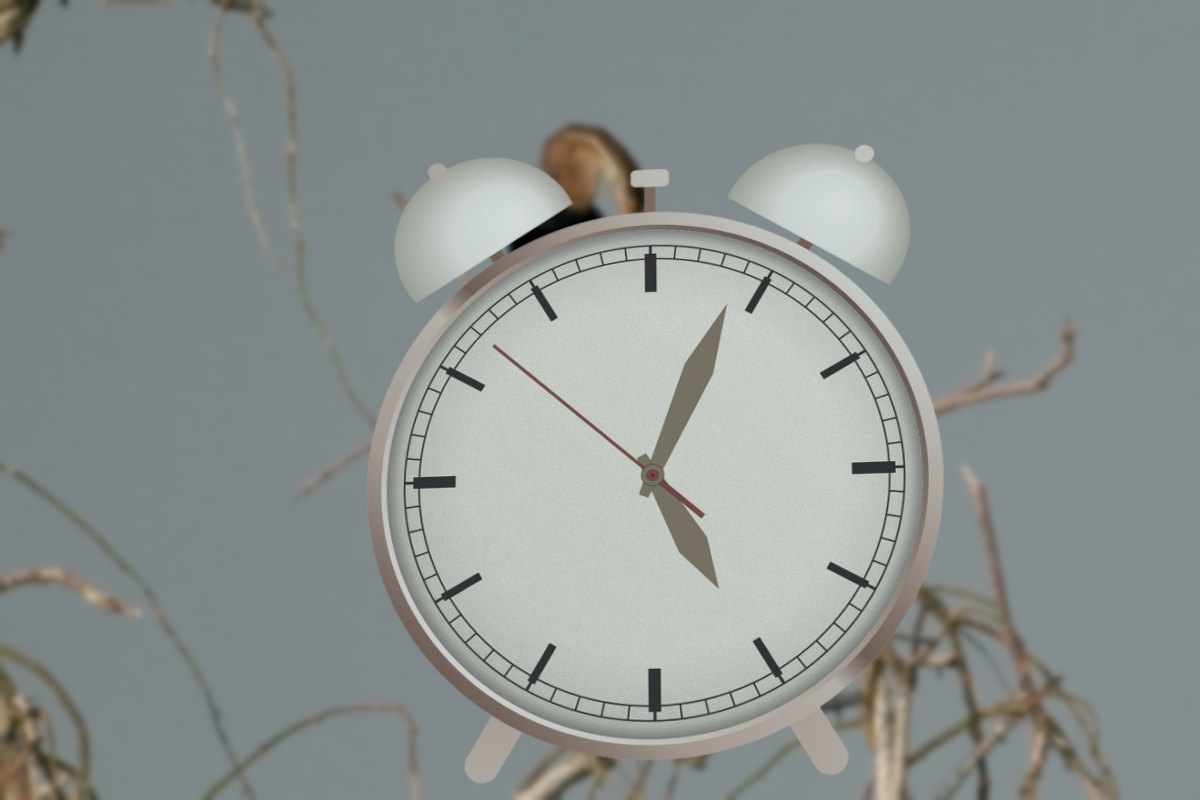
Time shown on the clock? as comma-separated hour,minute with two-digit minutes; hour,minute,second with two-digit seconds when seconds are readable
5,03,52
